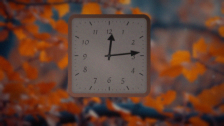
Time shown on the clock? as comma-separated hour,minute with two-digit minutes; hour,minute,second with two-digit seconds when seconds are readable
12,14
